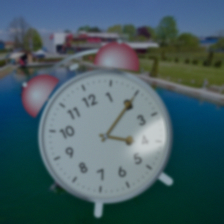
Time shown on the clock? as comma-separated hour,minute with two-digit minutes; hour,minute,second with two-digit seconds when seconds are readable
4,10
